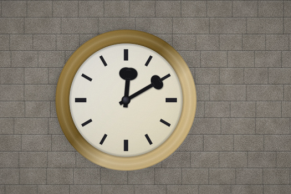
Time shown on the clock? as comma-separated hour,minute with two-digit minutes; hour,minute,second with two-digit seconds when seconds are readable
12,10
